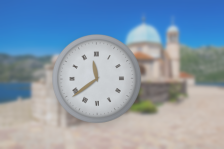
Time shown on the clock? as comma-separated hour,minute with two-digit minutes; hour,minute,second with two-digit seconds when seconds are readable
11,39
